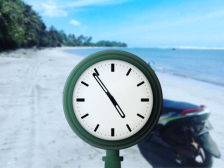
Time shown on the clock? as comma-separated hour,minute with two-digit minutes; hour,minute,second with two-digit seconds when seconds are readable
4,54
